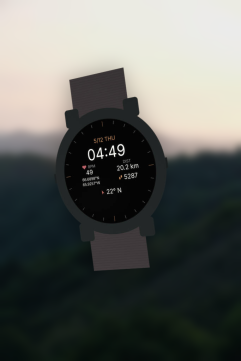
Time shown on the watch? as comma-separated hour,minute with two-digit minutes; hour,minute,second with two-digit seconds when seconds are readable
4,49
